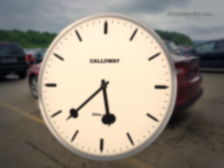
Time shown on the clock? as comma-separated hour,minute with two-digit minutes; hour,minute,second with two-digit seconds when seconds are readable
5,38
